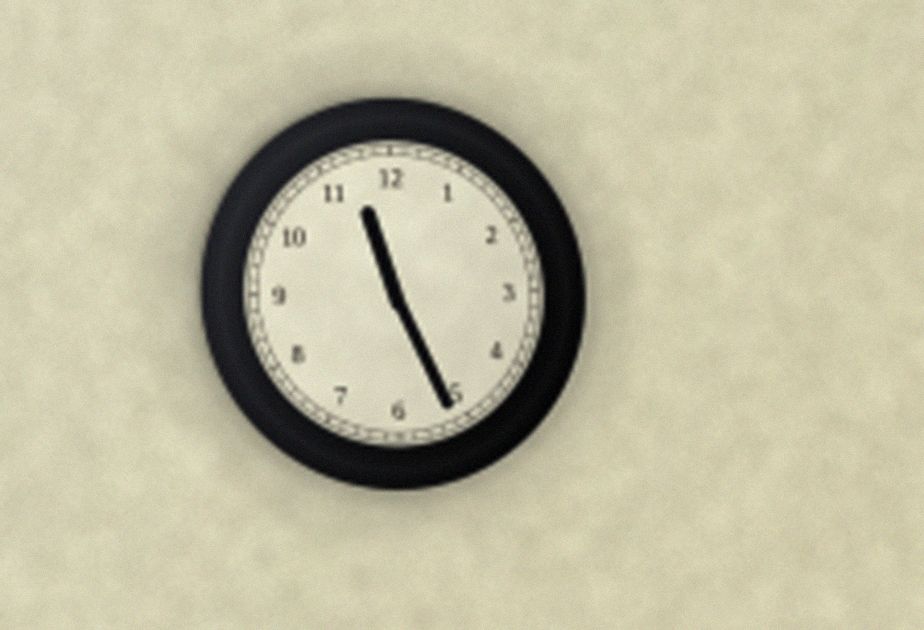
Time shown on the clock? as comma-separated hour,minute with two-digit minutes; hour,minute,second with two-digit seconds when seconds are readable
11,26
